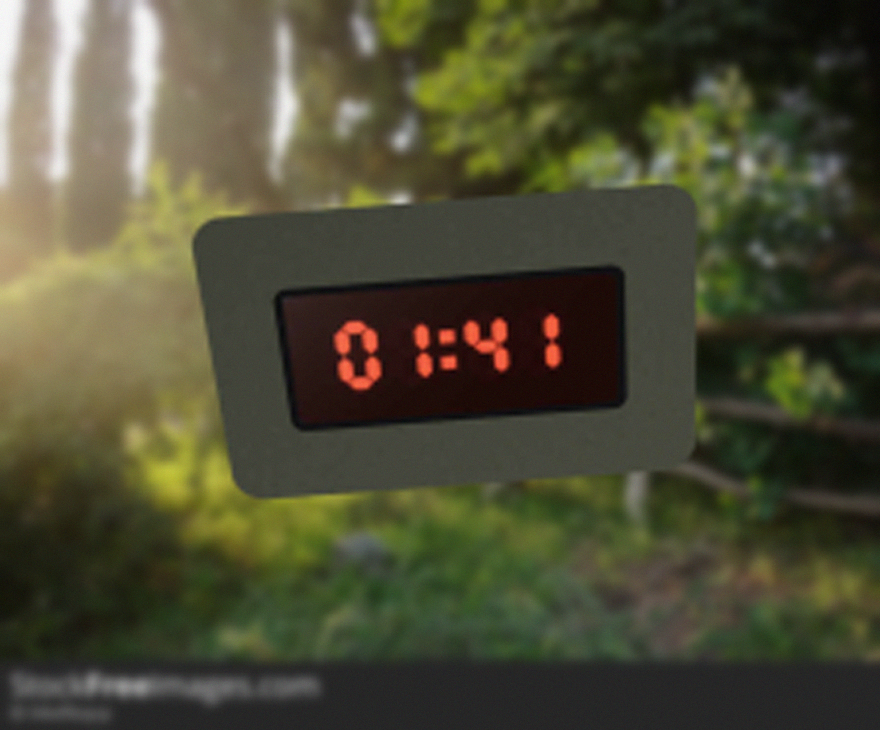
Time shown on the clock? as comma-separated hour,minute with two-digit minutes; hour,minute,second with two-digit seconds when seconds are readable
1,41
